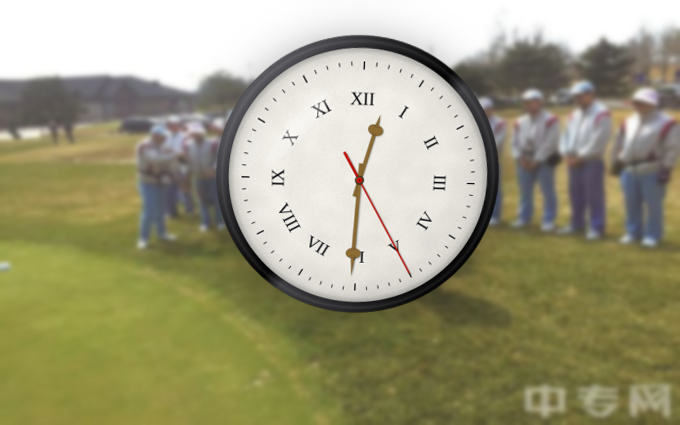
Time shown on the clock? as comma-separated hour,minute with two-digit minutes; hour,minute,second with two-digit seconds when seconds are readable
12,30,25
